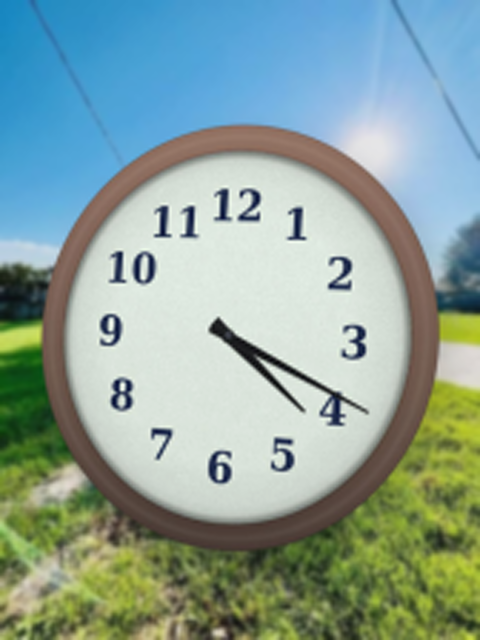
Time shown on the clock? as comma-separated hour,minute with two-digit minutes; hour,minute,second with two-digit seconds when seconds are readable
4,19
